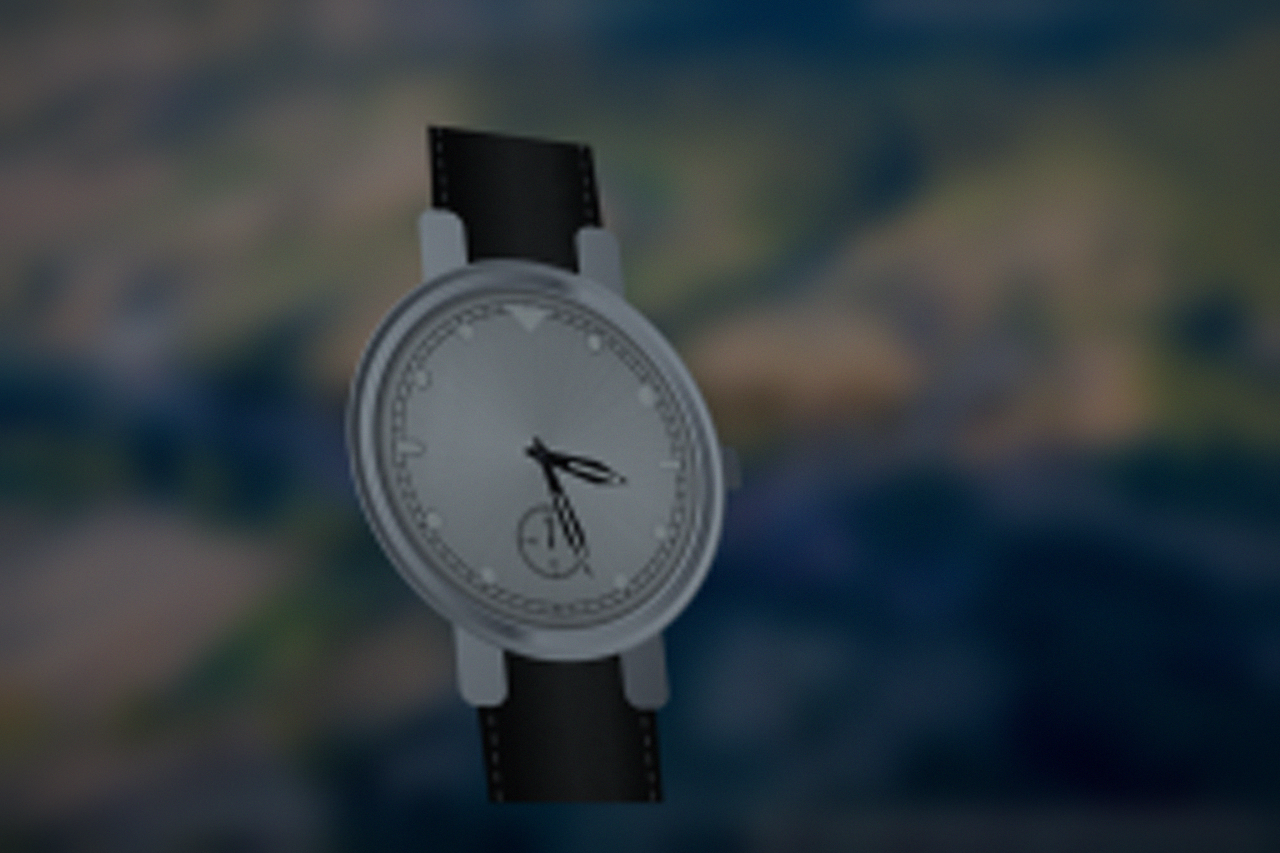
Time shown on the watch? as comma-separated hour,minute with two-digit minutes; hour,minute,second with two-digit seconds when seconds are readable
3,27
